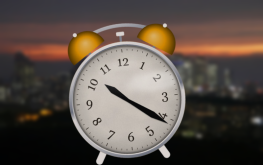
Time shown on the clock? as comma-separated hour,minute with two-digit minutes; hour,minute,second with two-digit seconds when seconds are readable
10,21
